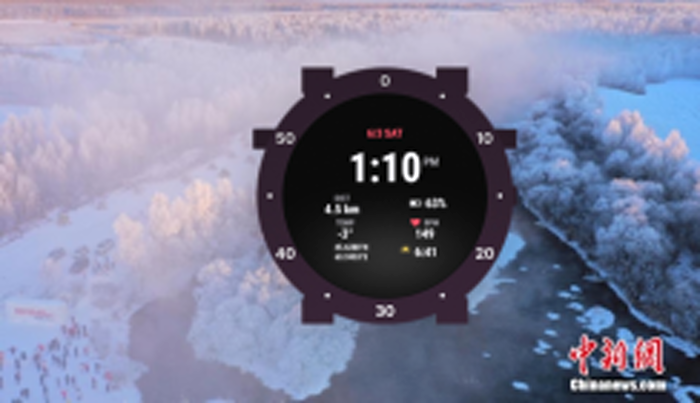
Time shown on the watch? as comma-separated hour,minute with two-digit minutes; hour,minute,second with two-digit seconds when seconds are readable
1,10
